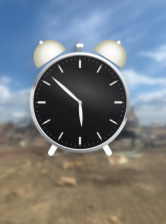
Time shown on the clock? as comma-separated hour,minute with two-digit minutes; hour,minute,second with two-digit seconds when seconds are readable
5,52
